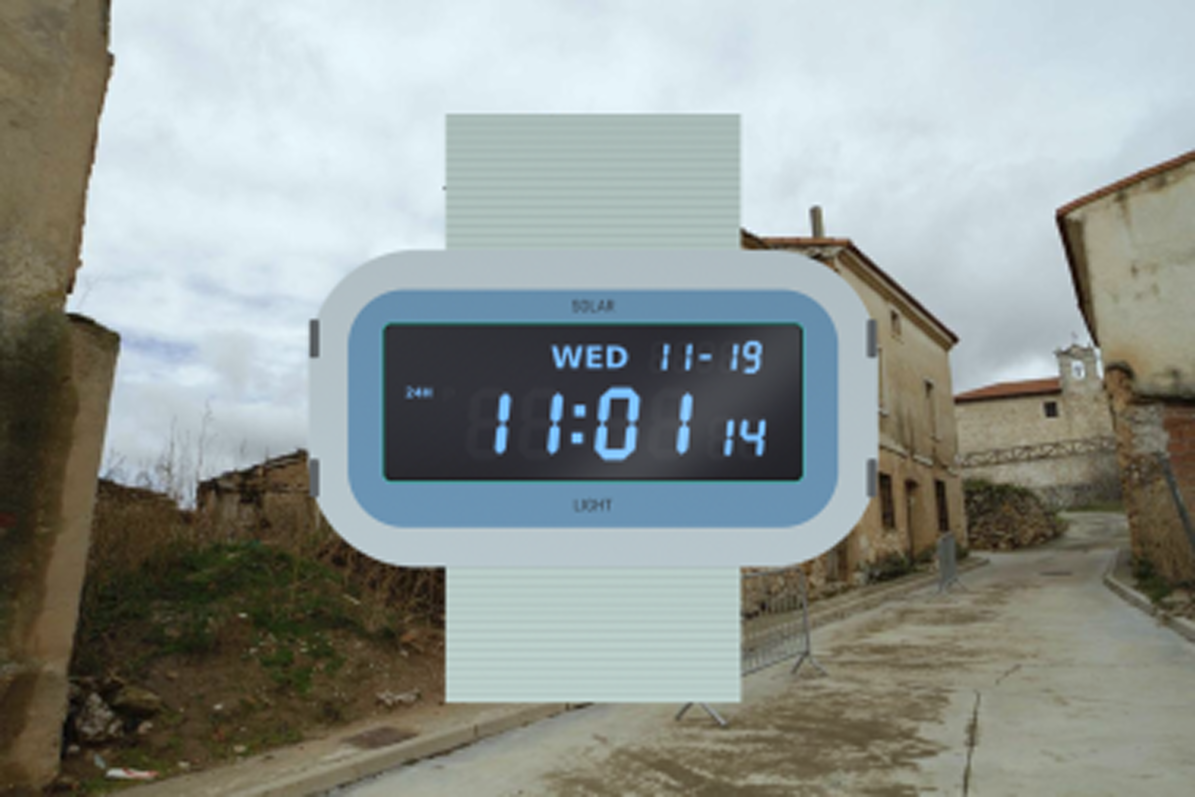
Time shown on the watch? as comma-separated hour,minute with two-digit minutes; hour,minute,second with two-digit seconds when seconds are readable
11,01,14
